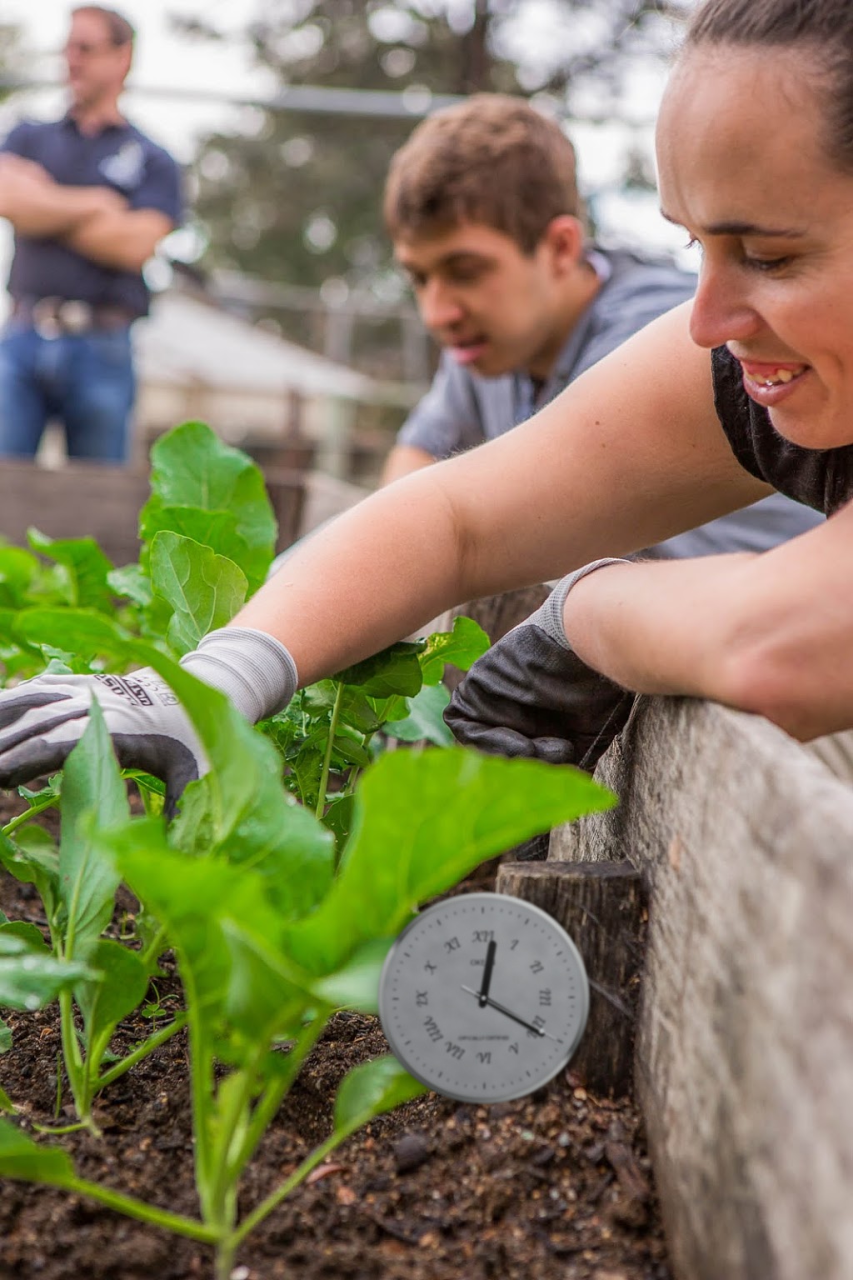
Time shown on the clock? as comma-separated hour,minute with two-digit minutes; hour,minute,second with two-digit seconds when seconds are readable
12,20,20
